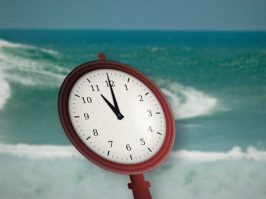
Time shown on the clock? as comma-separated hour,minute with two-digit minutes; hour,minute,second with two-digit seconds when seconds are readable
11,00
